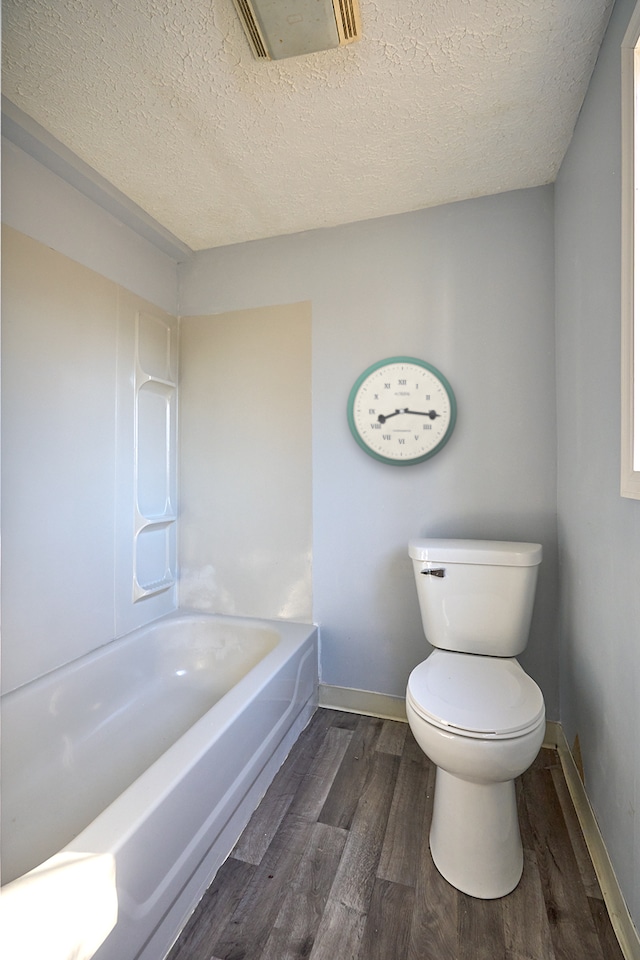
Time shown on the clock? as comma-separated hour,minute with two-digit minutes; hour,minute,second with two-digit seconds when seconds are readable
8,16
